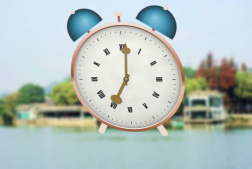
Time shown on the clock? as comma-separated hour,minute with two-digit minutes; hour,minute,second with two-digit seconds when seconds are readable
7,01
